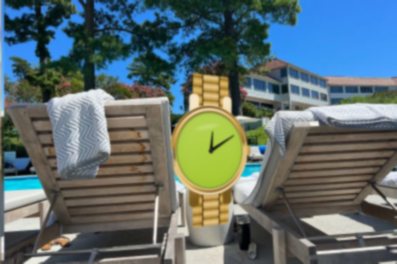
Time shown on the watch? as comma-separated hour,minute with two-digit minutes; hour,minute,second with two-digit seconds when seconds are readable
12,10
